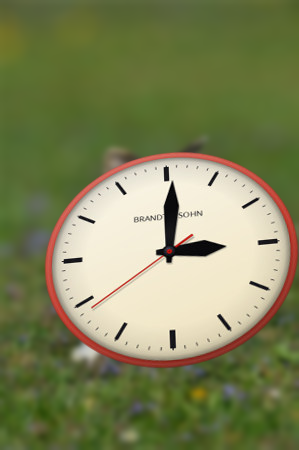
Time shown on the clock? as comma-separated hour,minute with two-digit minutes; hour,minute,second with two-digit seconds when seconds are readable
3,00,39
